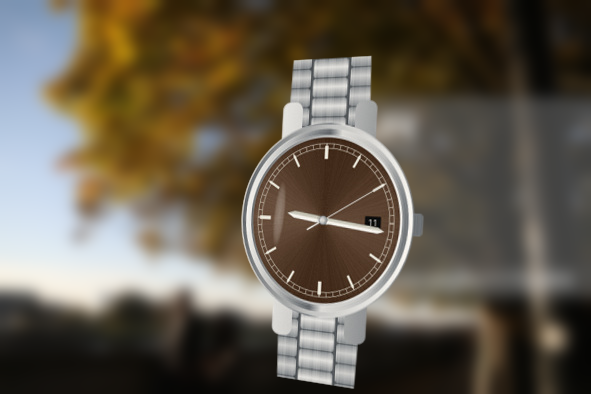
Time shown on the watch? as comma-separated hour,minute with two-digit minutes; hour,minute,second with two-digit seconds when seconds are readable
9,16,10
